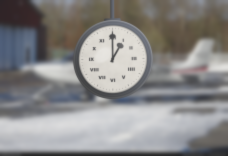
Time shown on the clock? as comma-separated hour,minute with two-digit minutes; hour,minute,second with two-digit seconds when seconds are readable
1,00
